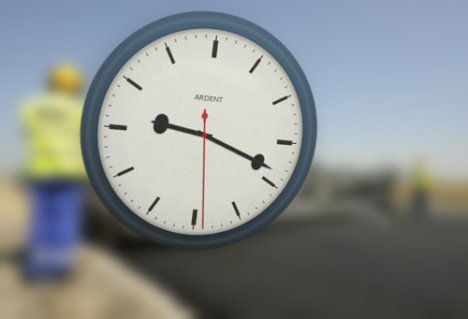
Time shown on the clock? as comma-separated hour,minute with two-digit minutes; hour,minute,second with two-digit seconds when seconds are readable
9,18,29
